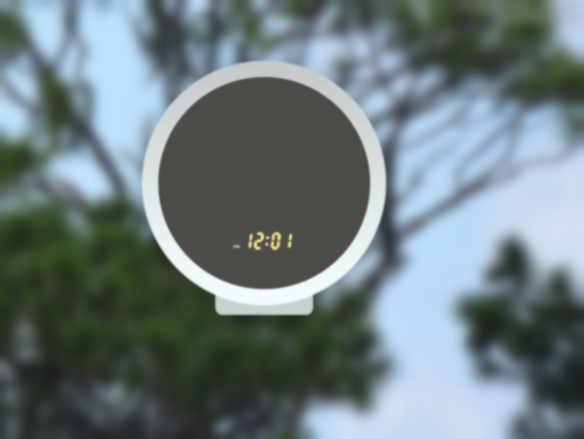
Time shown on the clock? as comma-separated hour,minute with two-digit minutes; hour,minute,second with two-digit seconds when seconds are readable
12,01
